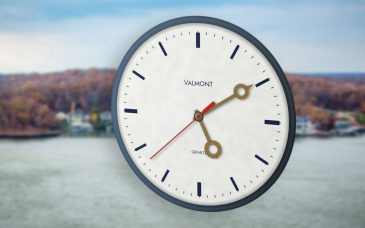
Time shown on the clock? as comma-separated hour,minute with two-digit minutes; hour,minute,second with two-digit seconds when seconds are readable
5,09,38
